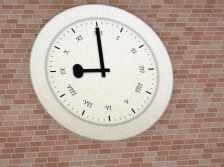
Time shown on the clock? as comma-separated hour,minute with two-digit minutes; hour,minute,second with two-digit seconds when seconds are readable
9,00
